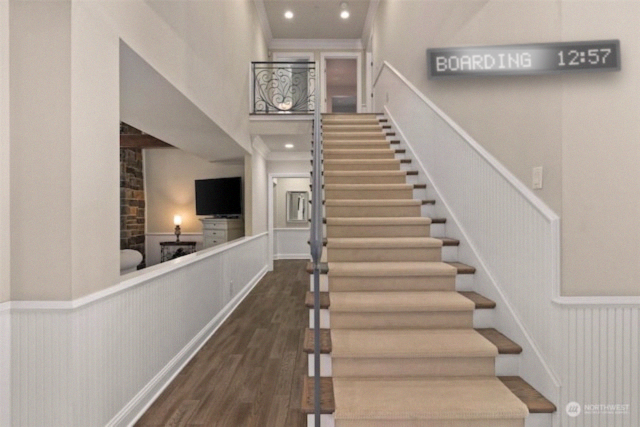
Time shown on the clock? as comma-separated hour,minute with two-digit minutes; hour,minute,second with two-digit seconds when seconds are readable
12,57
